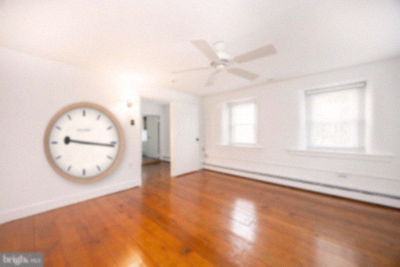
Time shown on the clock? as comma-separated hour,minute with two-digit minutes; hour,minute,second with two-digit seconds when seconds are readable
9,16
